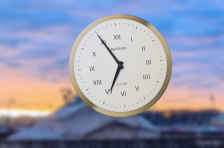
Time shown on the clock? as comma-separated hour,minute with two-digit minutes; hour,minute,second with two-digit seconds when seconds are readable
6,55
